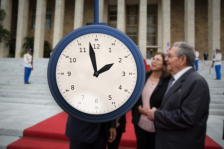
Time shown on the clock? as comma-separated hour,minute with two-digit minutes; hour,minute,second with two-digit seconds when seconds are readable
1,58
